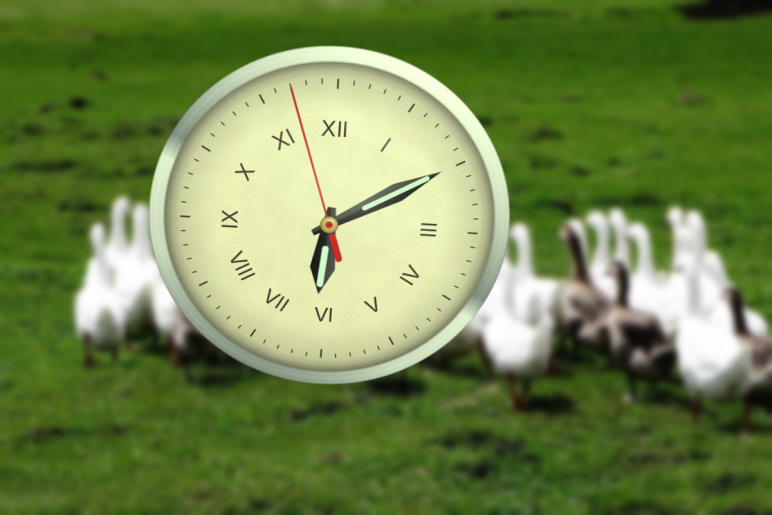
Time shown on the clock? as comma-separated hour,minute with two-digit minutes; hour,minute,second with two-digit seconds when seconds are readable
6,09,57
